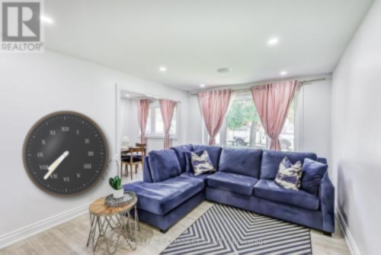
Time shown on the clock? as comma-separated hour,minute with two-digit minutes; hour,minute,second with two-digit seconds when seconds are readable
7,37
